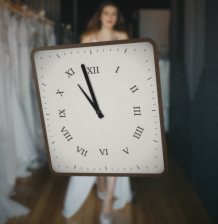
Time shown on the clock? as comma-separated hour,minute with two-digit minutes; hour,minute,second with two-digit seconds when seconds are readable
10,58
